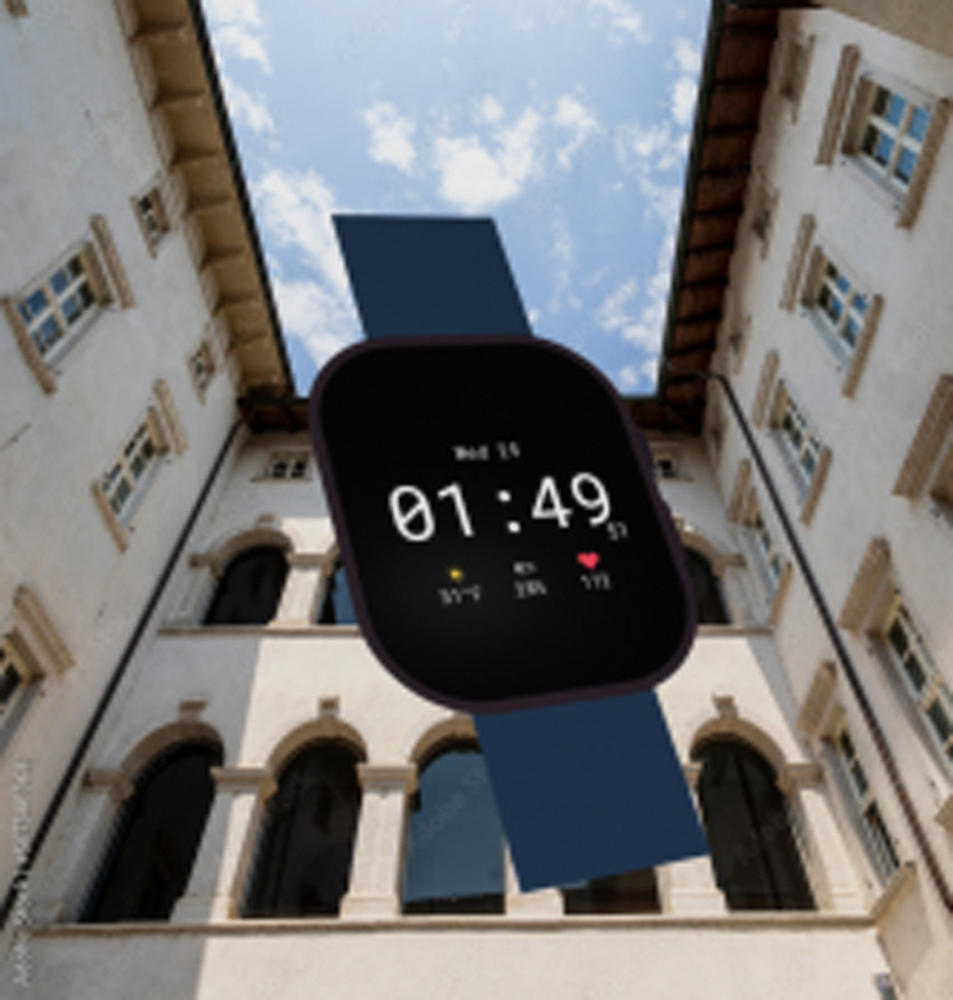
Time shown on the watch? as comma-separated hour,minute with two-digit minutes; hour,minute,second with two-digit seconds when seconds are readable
1,49
